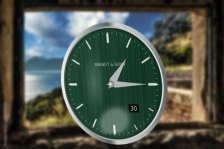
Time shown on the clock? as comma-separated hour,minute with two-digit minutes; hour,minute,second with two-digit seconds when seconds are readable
1,15
